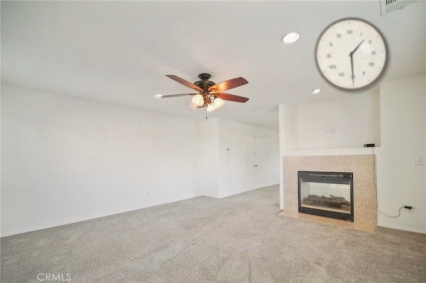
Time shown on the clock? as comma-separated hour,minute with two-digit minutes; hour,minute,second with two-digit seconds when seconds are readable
1,30
